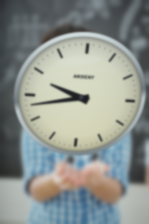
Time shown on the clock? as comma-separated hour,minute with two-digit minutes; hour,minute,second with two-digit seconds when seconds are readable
9,43
